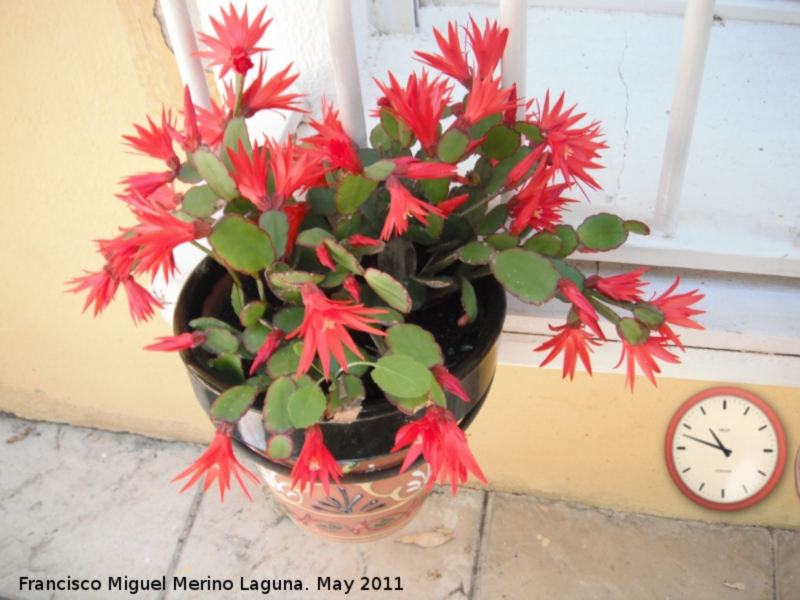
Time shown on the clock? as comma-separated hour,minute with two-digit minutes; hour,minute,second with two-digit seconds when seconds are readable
10,48
